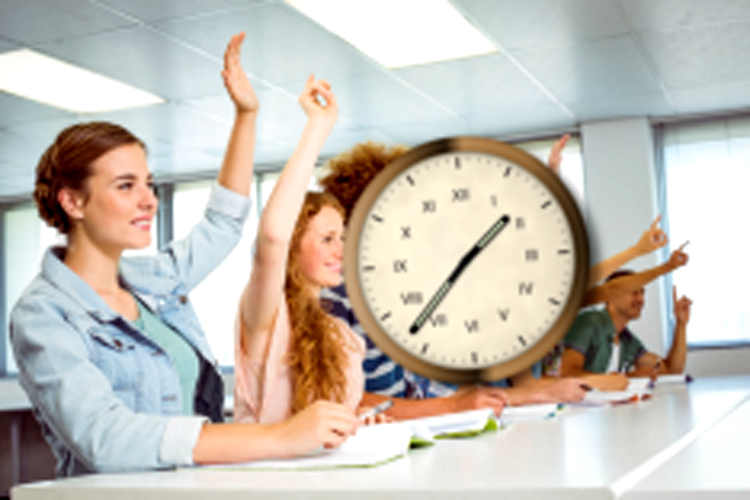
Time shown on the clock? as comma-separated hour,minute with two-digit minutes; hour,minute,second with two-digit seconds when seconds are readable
1,37
